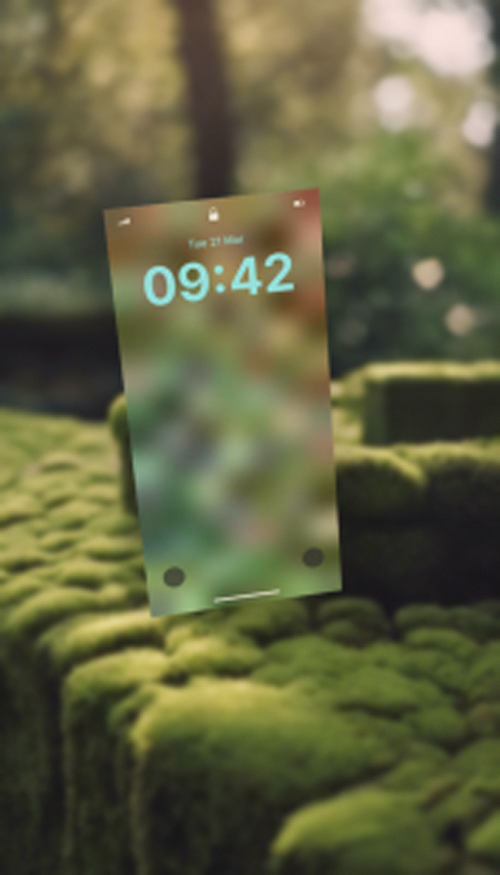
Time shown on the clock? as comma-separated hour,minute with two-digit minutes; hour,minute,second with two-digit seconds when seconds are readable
9,42
